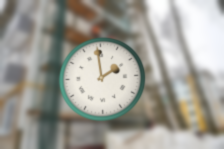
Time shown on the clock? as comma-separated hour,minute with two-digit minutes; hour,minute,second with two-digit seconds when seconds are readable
1,59
